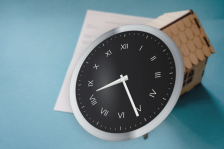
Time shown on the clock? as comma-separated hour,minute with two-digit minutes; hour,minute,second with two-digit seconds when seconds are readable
8,26
